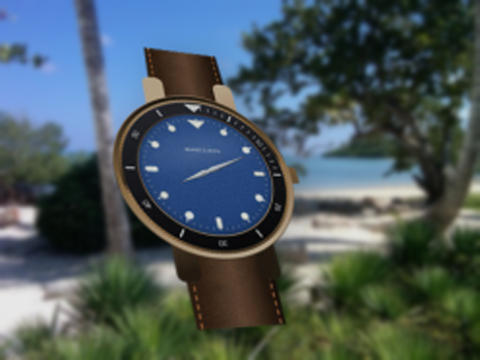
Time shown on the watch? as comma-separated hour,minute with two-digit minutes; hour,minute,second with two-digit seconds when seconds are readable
8,11
